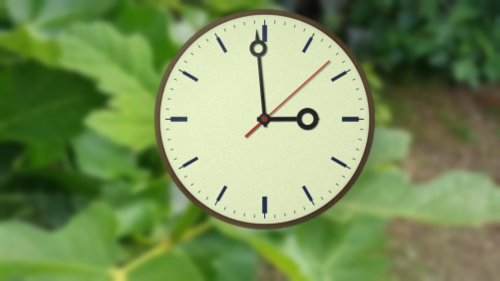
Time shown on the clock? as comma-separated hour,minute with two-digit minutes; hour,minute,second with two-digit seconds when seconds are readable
2,59,08
